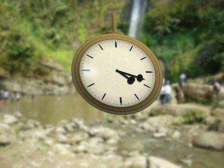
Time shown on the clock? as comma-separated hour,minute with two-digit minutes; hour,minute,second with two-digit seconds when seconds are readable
4,18
